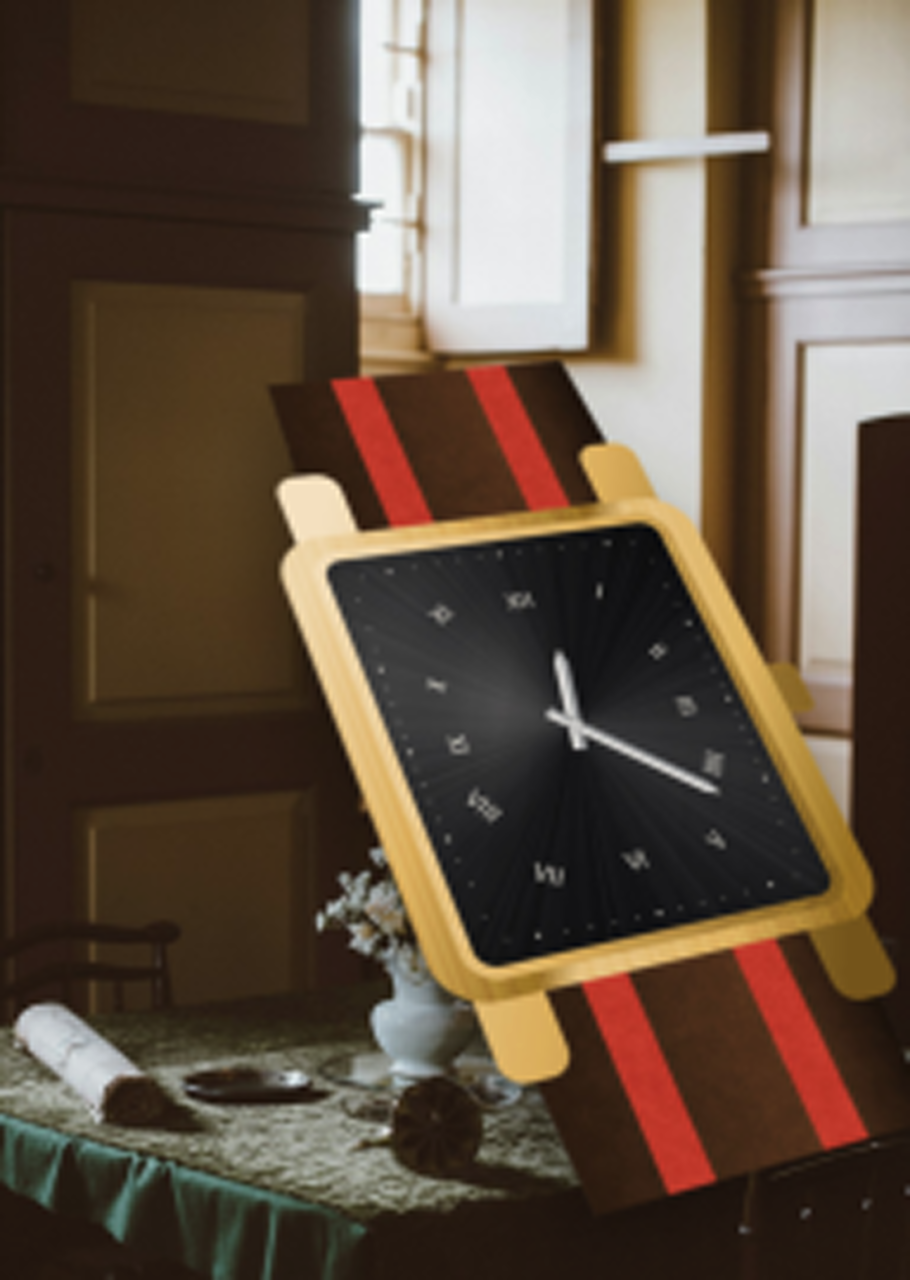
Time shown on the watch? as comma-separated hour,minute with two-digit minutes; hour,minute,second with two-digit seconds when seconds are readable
12,22
